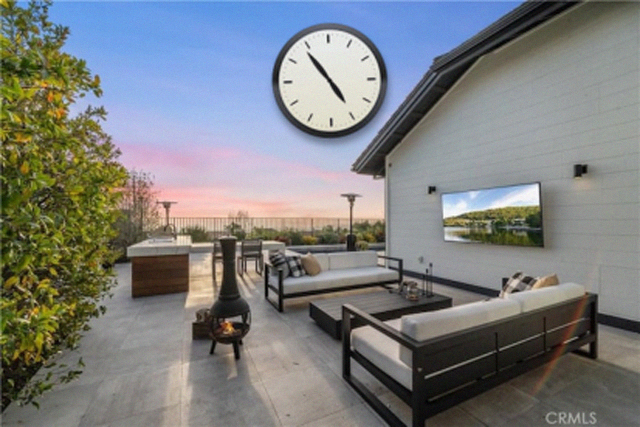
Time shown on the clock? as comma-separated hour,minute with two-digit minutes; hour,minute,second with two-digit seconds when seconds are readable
4,54
